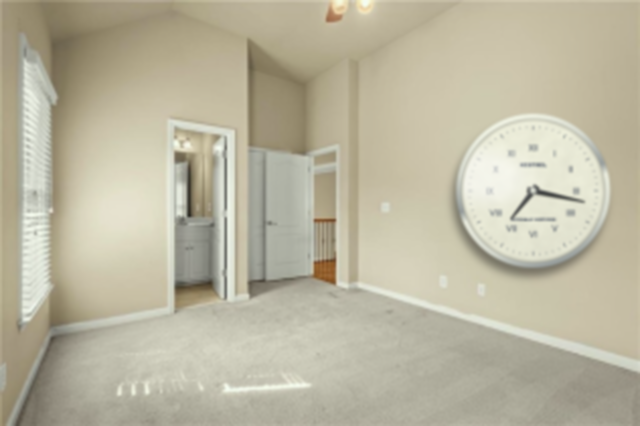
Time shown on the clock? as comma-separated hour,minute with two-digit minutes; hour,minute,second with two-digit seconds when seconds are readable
7,17
